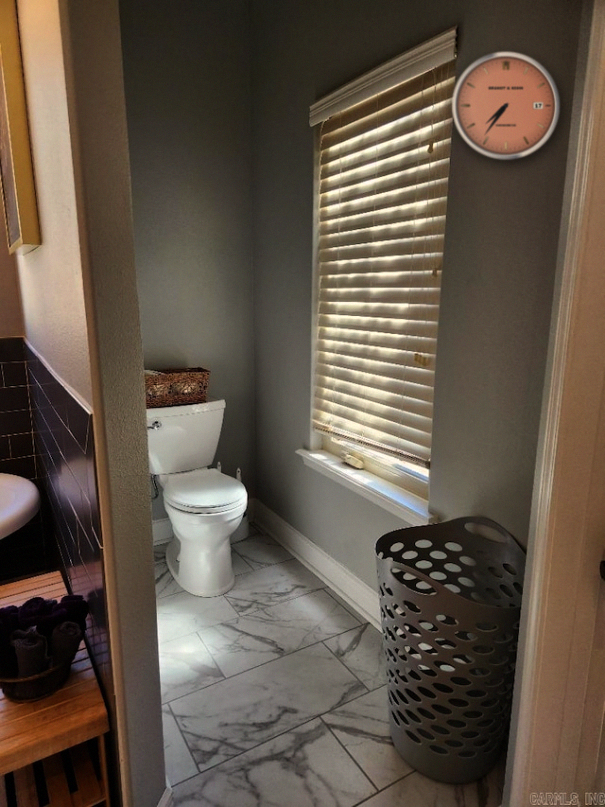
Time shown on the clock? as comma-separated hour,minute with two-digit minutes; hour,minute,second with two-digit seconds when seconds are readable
7,36
